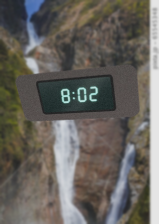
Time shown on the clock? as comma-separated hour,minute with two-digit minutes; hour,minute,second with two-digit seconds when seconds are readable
8,02
